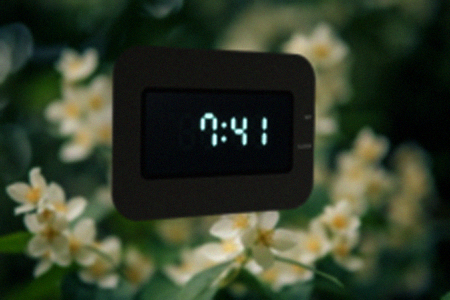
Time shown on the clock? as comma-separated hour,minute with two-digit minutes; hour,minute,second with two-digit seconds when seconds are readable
7,41
